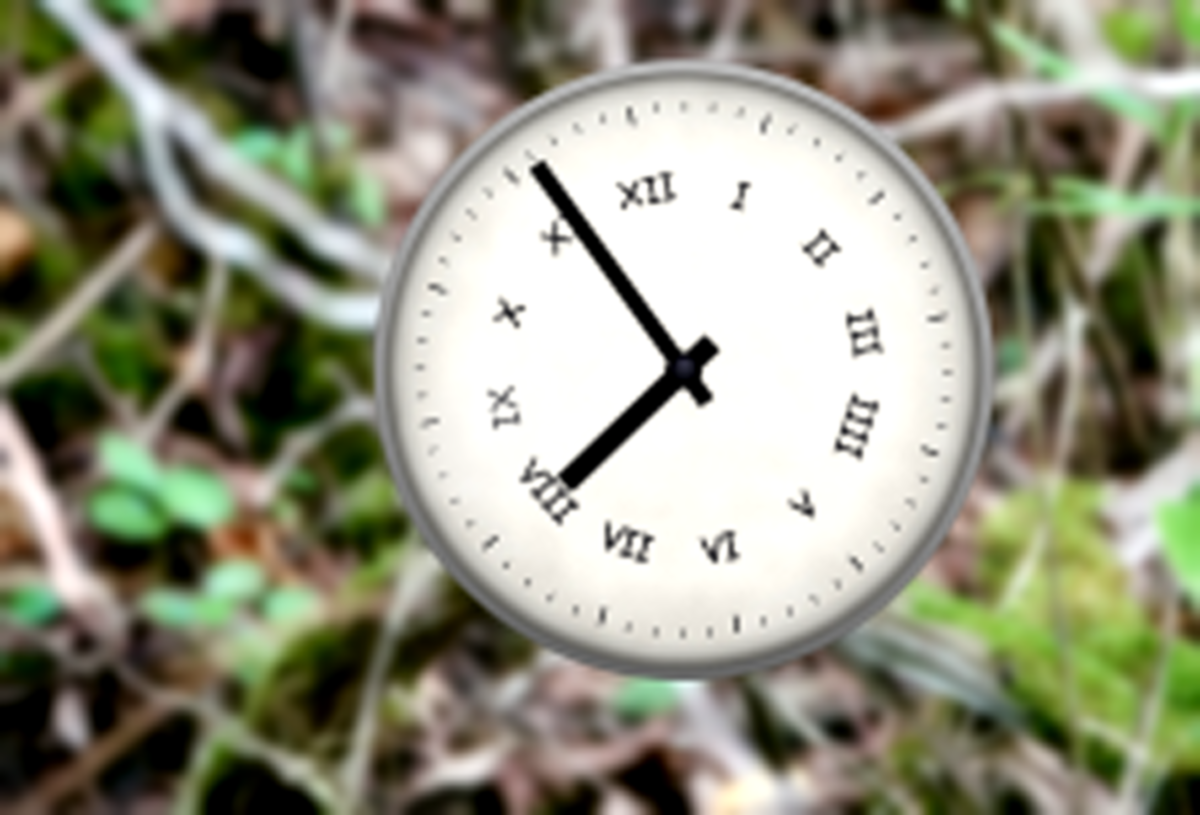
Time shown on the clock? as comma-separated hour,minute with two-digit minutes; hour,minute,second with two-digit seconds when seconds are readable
7,56
